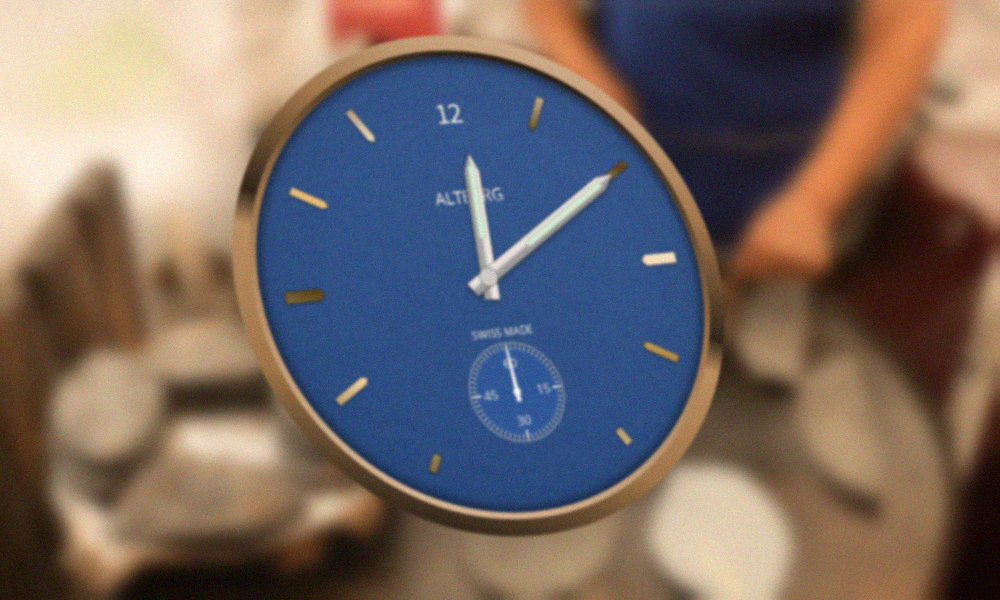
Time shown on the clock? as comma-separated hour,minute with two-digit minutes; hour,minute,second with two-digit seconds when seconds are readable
12,10
